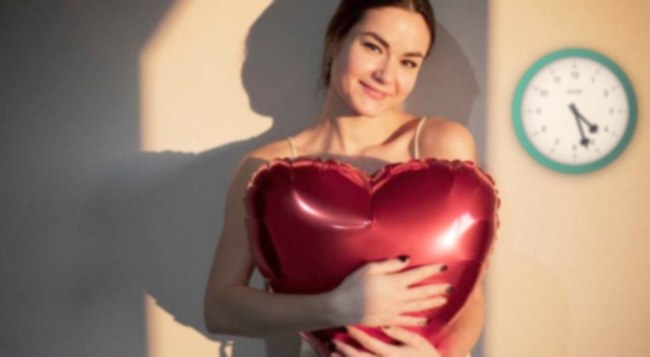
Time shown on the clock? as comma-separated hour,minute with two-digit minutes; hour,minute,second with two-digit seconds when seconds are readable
4,27
